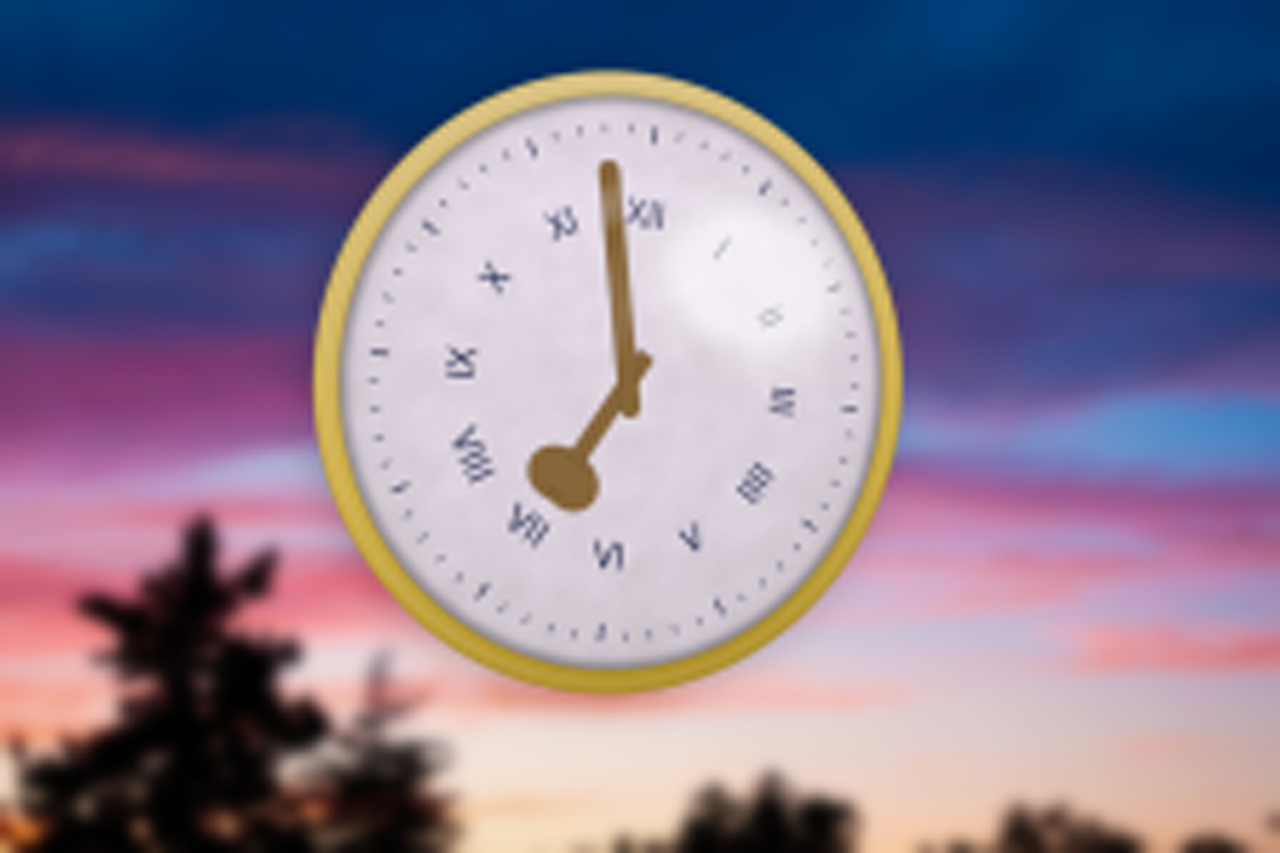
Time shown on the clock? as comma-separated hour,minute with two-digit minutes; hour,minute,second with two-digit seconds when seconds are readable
6,58
